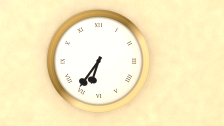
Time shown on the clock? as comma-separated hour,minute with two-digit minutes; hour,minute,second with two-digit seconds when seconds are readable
6,36
